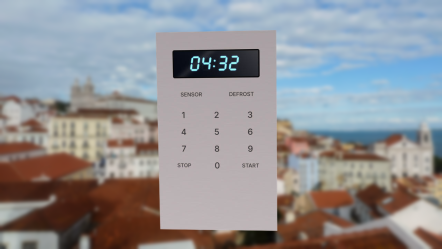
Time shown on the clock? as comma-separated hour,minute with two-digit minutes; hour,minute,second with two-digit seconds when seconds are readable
4,32
